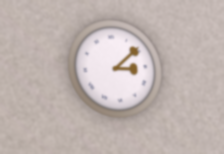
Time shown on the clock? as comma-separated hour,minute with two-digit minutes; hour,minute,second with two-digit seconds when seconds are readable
3,09
